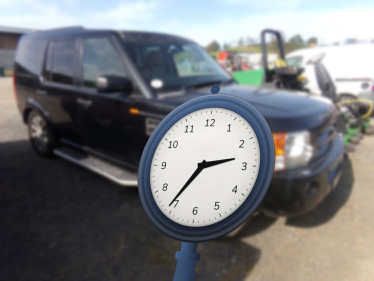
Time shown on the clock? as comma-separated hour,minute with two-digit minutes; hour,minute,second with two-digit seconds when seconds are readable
2,36
